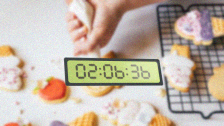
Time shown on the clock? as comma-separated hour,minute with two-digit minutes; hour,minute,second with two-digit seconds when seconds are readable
2,06,36
